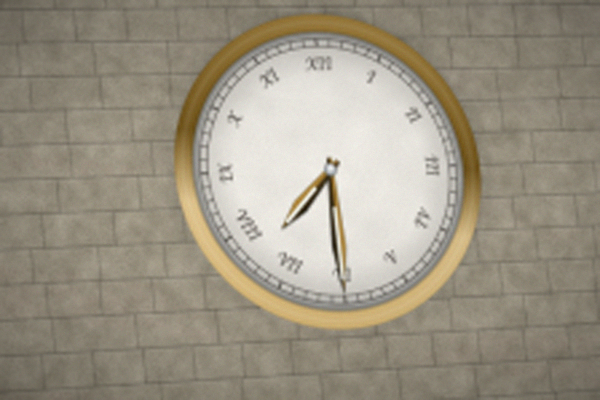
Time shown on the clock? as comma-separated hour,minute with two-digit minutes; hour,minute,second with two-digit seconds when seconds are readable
7,30
